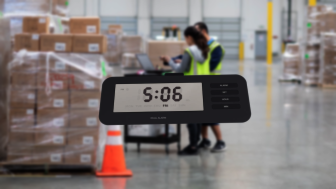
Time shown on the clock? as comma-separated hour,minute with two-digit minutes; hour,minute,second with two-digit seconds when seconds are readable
5,06
